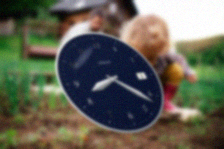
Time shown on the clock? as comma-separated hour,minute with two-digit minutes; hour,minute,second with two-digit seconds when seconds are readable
8,22
